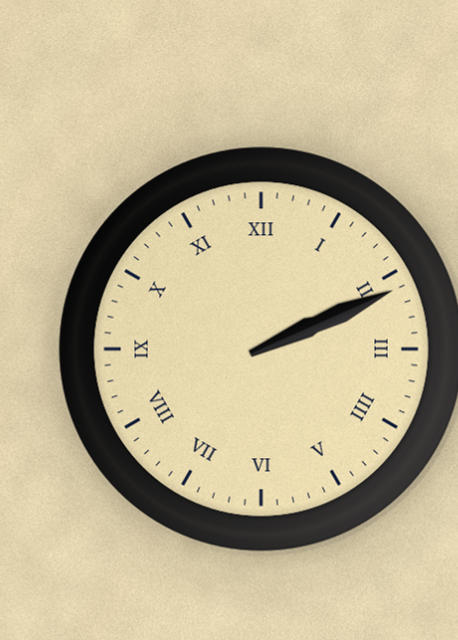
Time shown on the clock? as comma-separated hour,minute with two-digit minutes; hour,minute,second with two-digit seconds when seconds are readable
2,11
